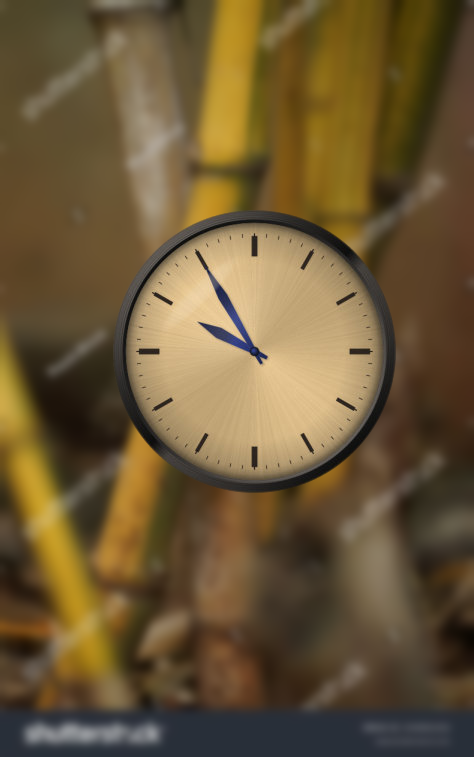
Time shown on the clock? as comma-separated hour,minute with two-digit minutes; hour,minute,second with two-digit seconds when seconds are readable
9,55
